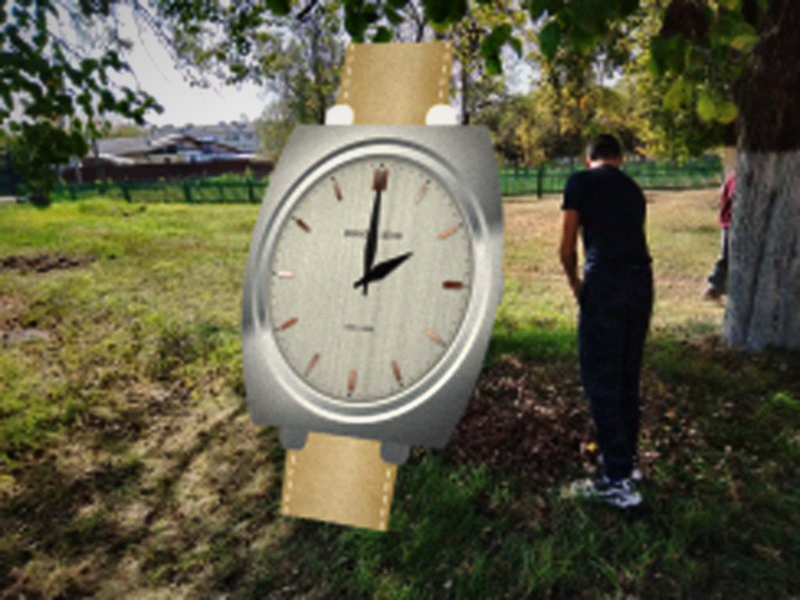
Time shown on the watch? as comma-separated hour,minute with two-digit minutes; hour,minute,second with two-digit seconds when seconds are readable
2,00
